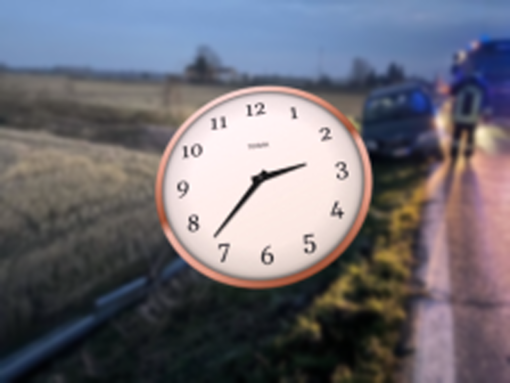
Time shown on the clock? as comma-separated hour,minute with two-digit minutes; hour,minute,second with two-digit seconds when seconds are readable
2,37
